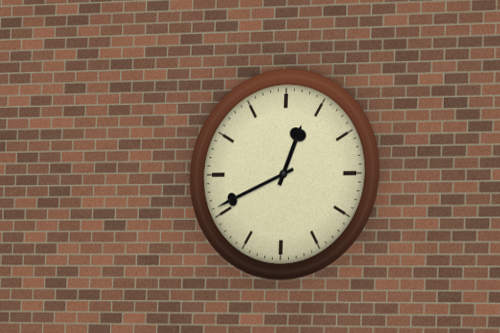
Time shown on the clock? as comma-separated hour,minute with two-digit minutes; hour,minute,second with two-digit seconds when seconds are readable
12,41
